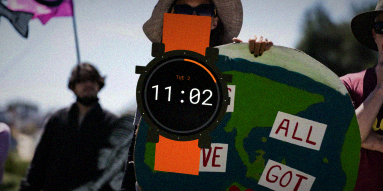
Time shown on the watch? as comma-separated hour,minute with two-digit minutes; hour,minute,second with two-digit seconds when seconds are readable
11,02
